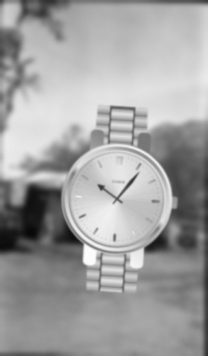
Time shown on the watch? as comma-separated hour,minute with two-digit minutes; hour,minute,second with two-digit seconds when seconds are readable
10,06
